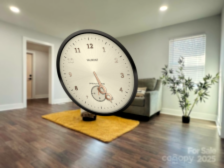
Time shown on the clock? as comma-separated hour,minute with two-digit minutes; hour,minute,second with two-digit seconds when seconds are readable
5,26
